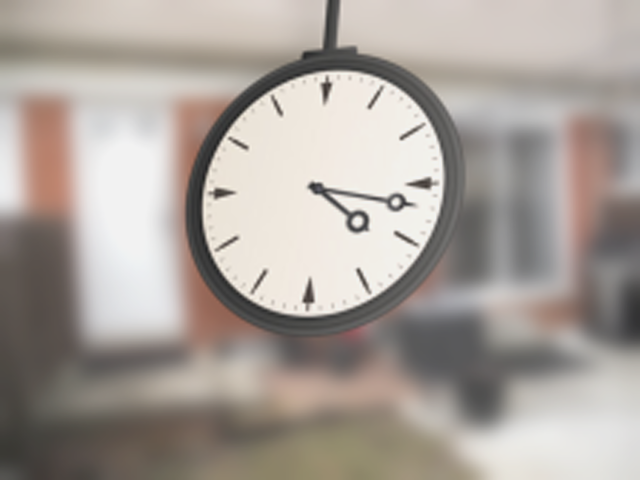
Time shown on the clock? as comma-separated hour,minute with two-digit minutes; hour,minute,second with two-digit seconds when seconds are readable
4,17
